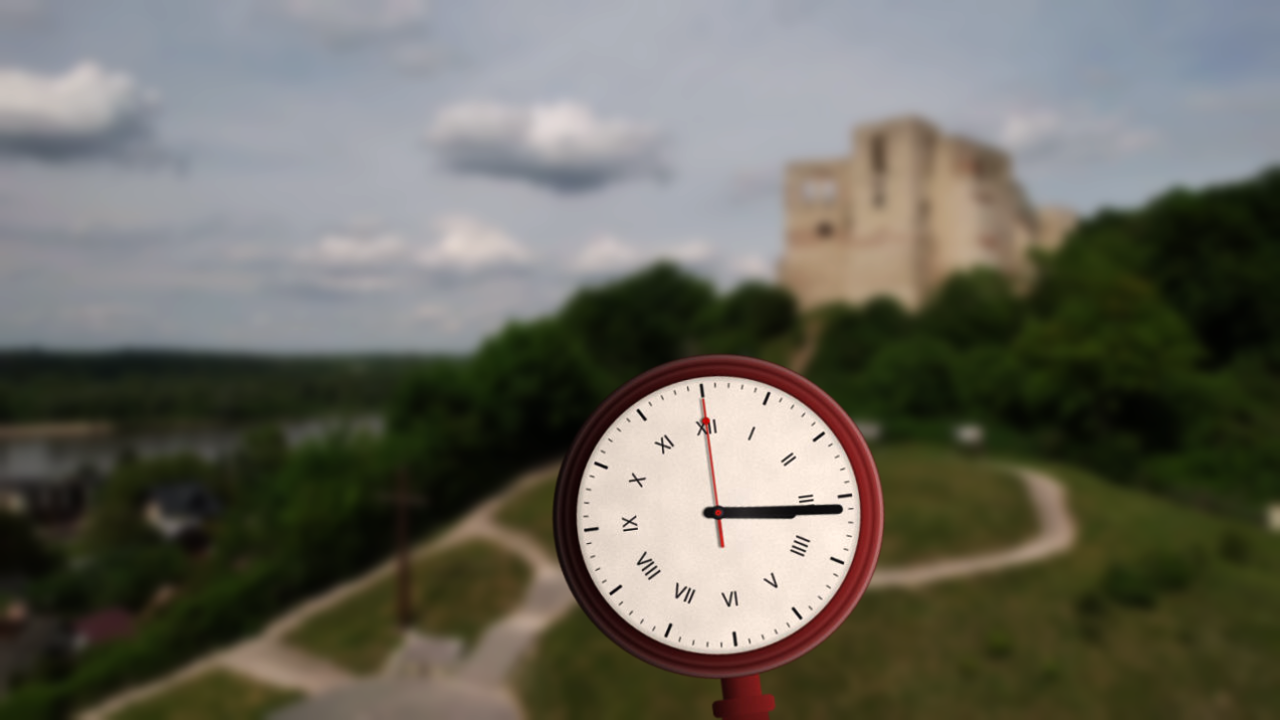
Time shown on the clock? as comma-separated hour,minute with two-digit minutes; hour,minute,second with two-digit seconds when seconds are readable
3,16,00
